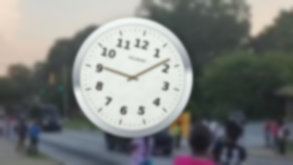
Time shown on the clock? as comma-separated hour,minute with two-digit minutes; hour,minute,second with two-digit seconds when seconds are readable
9,08
